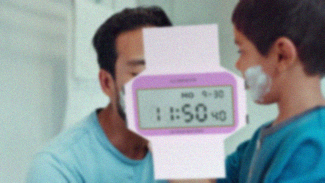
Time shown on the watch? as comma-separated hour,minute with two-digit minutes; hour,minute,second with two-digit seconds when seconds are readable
11,50
